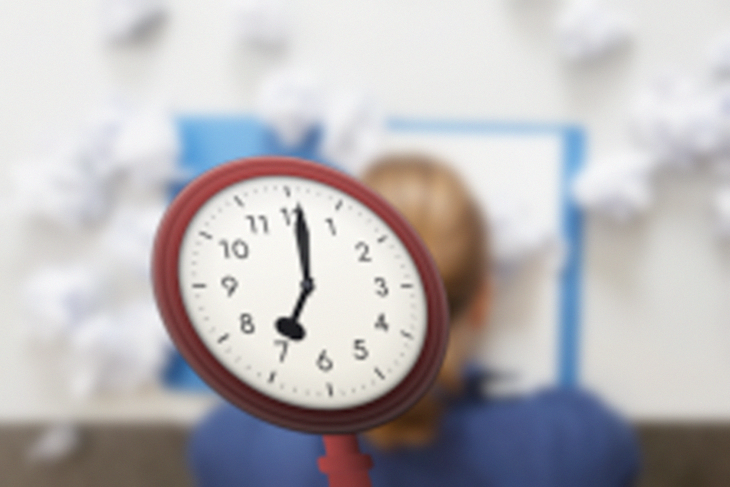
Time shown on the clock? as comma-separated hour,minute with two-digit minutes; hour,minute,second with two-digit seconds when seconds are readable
7,01
